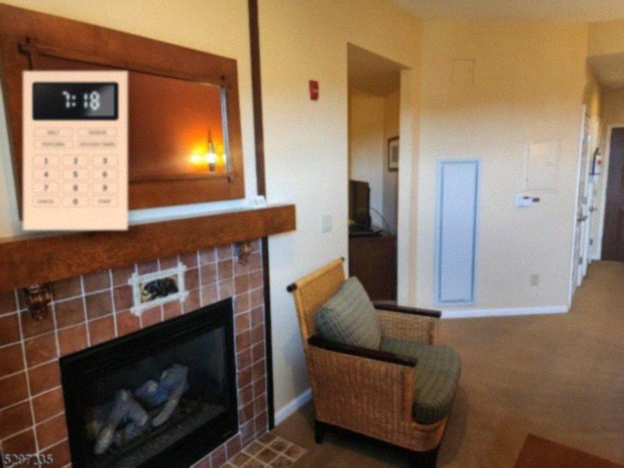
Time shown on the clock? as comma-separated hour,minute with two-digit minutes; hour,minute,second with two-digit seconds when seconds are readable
7,18
